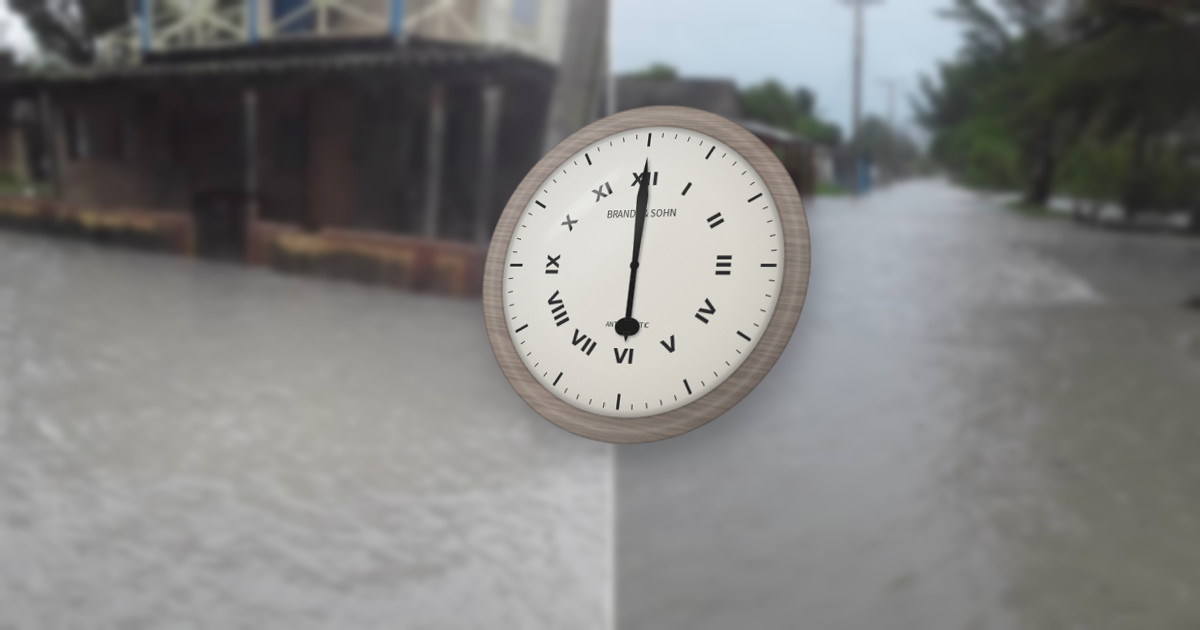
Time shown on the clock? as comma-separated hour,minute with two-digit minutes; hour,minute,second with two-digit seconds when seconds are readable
6,00
